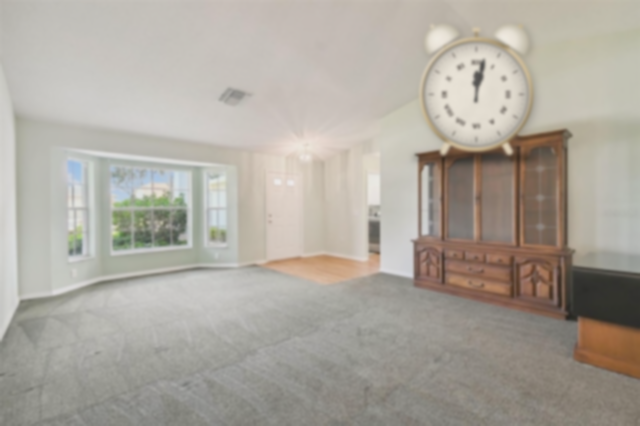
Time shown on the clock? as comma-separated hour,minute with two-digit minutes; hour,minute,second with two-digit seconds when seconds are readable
12,02
